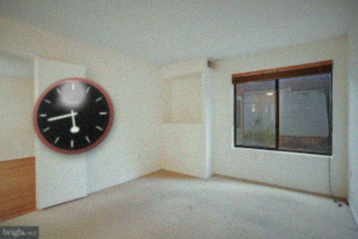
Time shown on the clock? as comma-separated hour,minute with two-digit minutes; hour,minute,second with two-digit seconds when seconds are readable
5,43
